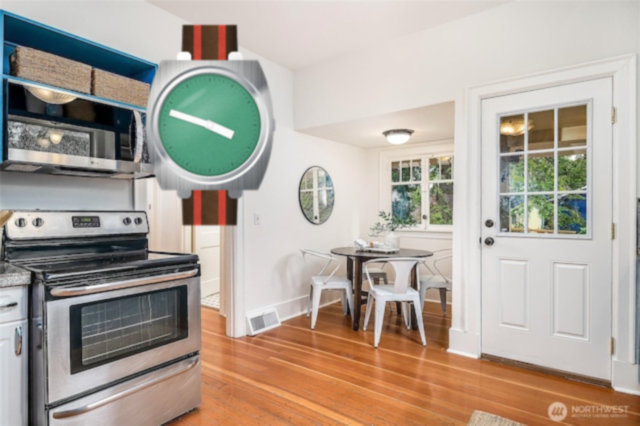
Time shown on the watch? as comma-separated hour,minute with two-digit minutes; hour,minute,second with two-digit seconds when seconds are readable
3,48
